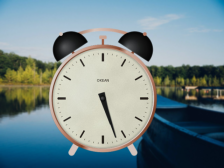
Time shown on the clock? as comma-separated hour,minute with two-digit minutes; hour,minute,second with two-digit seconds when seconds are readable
5,27
